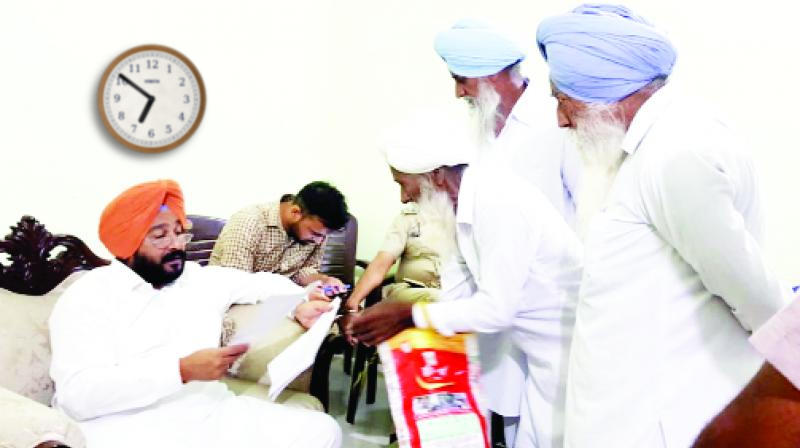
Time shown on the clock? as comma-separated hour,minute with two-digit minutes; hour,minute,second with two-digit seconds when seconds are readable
6,51
